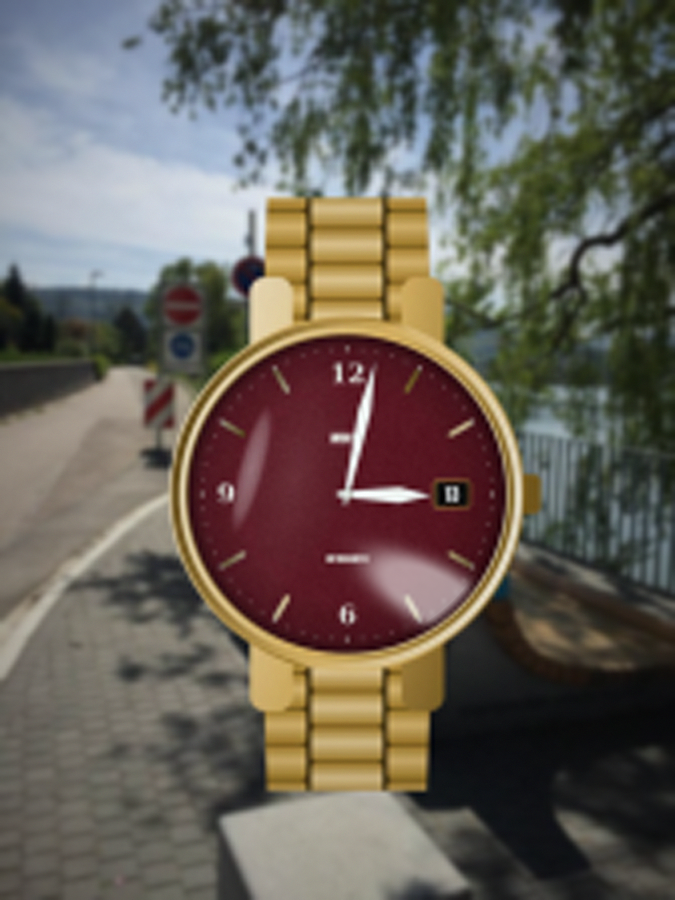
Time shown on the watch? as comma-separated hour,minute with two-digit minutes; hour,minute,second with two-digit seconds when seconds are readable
3,02
